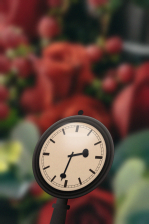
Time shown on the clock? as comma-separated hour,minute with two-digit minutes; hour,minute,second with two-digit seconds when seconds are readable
2,32
